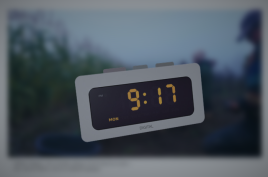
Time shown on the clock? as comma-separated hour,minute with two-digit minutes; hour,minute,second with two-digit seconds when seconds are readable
9,17
